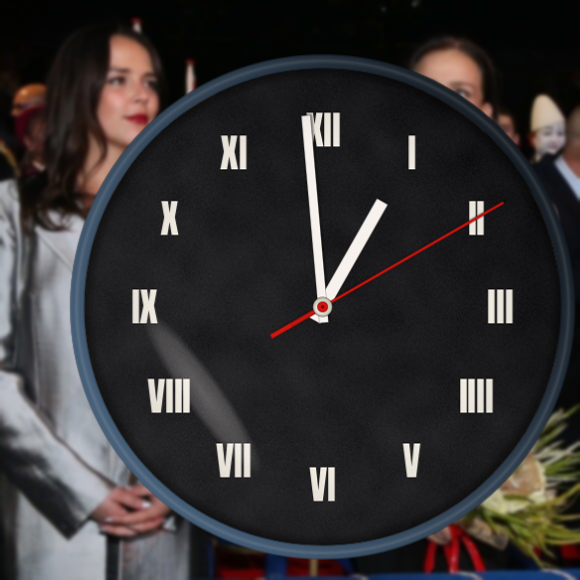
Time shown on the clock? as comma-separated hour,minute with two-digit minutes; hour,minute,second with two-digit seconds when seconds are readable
12,59,10
